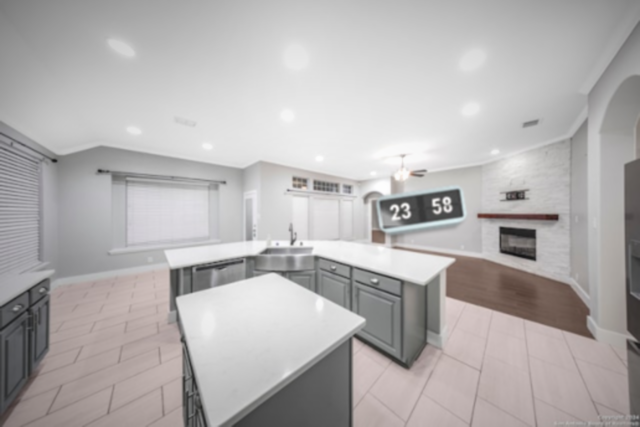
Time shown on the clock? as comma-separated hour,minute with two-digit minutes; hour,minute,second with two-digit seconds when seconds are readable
23,58
